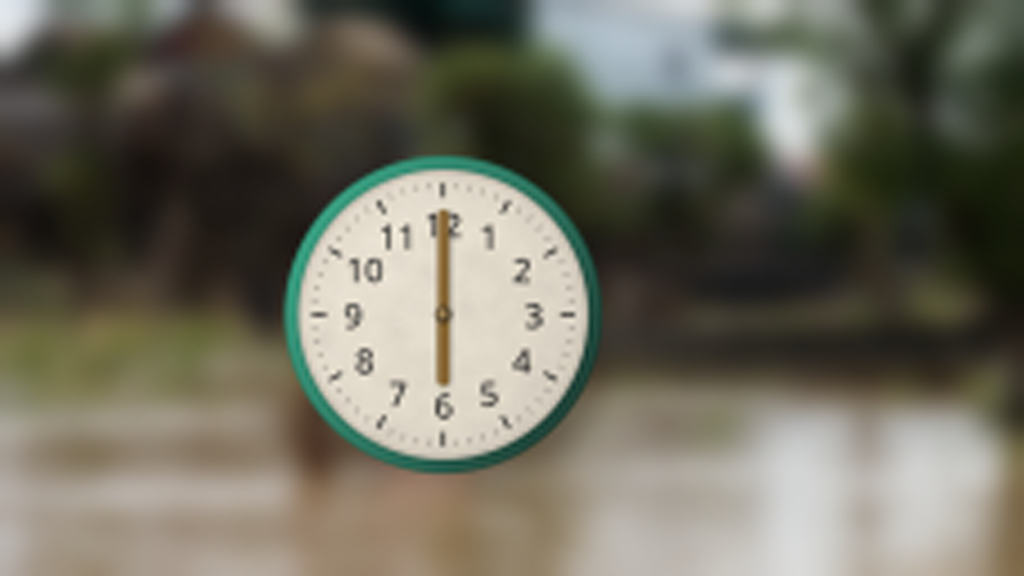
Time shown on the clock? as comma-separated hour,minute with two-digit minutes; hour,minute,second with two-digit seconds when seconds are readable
6,00
